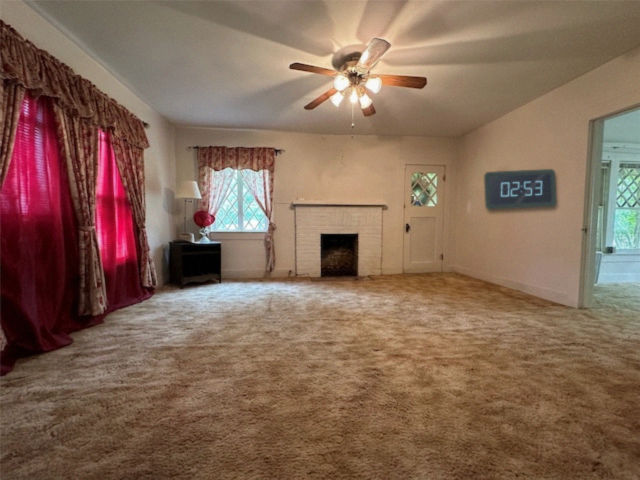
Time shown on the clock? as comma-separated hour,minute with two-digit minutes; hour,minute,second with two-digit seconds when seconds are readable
2,53
